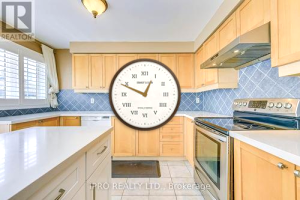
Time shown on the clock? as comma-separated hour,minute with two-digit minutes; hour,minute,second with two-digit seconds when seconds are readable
12,49
